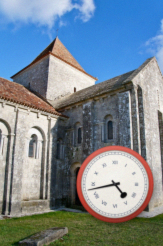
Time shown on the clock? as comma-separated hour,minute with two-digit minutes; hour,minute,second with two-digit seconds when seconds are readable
4,43
